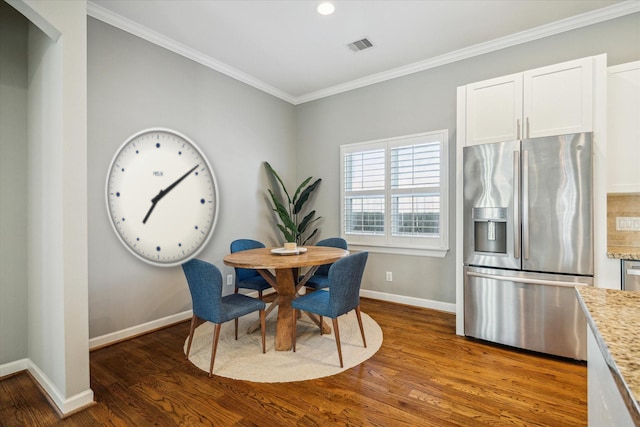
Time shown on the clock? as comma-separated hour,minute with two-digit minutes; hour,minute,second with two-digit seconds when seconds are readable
7,09
